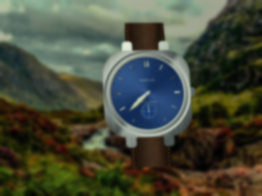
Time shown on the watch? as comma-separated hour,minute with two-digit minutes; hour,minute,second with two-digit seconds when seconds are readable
7,38
